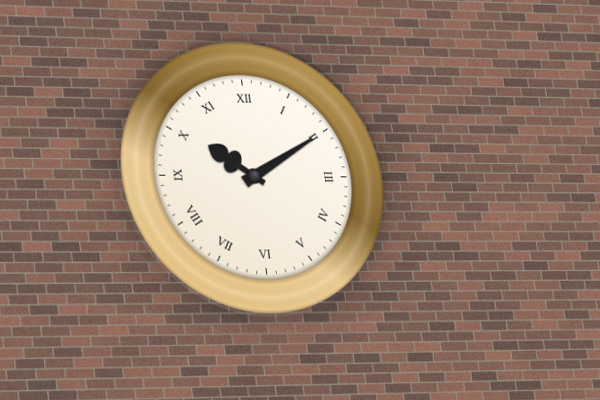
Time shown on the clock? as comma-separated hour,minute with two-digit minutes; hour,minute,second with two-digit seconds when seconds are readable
10,10
